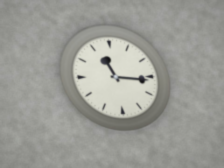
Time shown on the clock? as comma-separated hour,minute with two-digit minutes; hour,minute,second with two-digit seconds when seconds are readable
11,16
